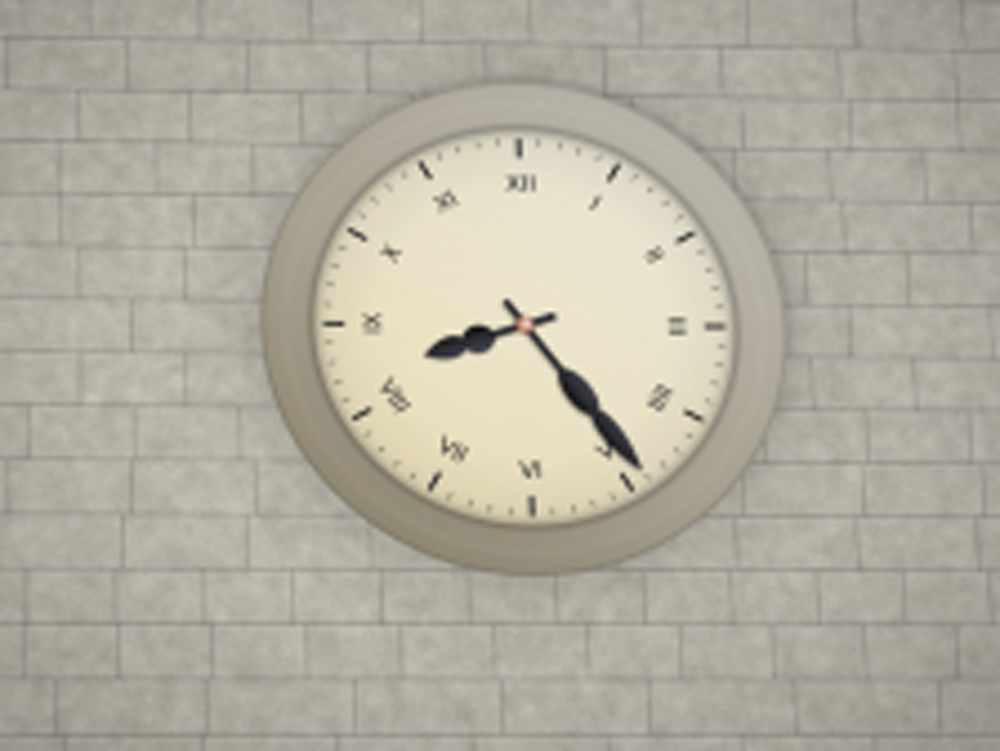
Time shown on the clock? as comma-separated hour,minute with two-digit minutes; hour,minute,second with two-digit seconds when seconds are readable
8,24
